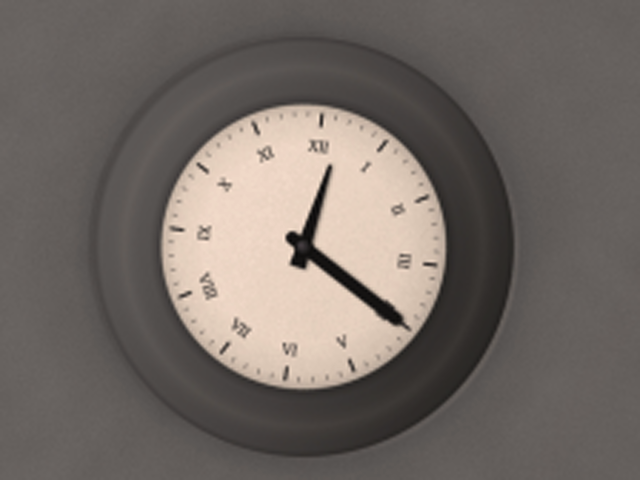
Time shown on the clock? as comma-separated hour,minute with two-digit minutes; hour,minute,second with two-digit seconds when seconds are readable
12,20
